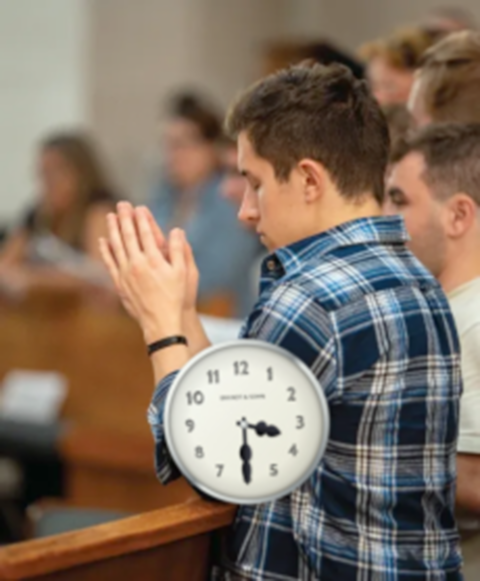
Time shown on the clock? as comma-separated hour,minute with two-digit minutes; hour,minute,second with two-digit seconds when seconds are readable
3,30
